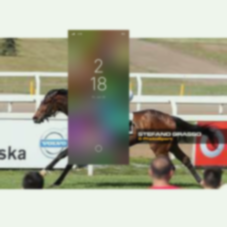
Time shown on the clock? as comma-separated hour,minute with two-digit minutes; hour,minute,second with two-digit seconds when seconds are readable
2,18
